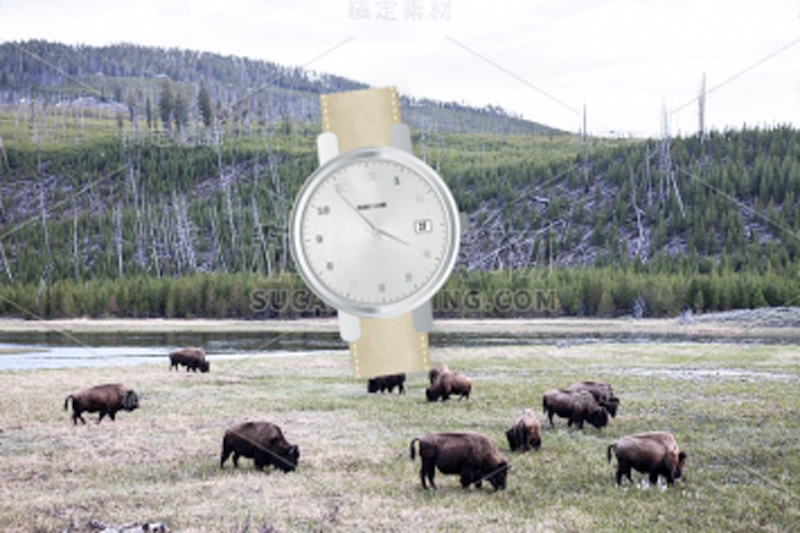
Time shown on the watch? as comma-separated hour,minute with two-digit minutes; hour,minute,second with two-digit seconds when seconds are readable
3,54
